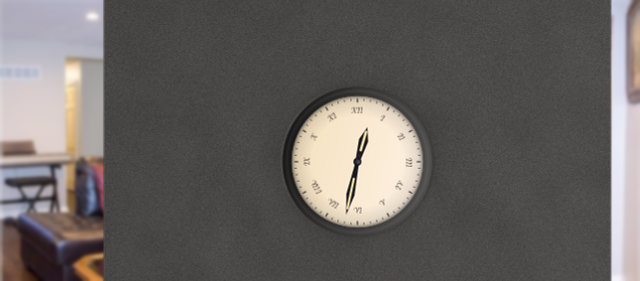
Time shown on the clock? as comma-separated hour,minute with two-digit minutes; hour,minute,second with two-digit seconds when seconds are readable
12,32
